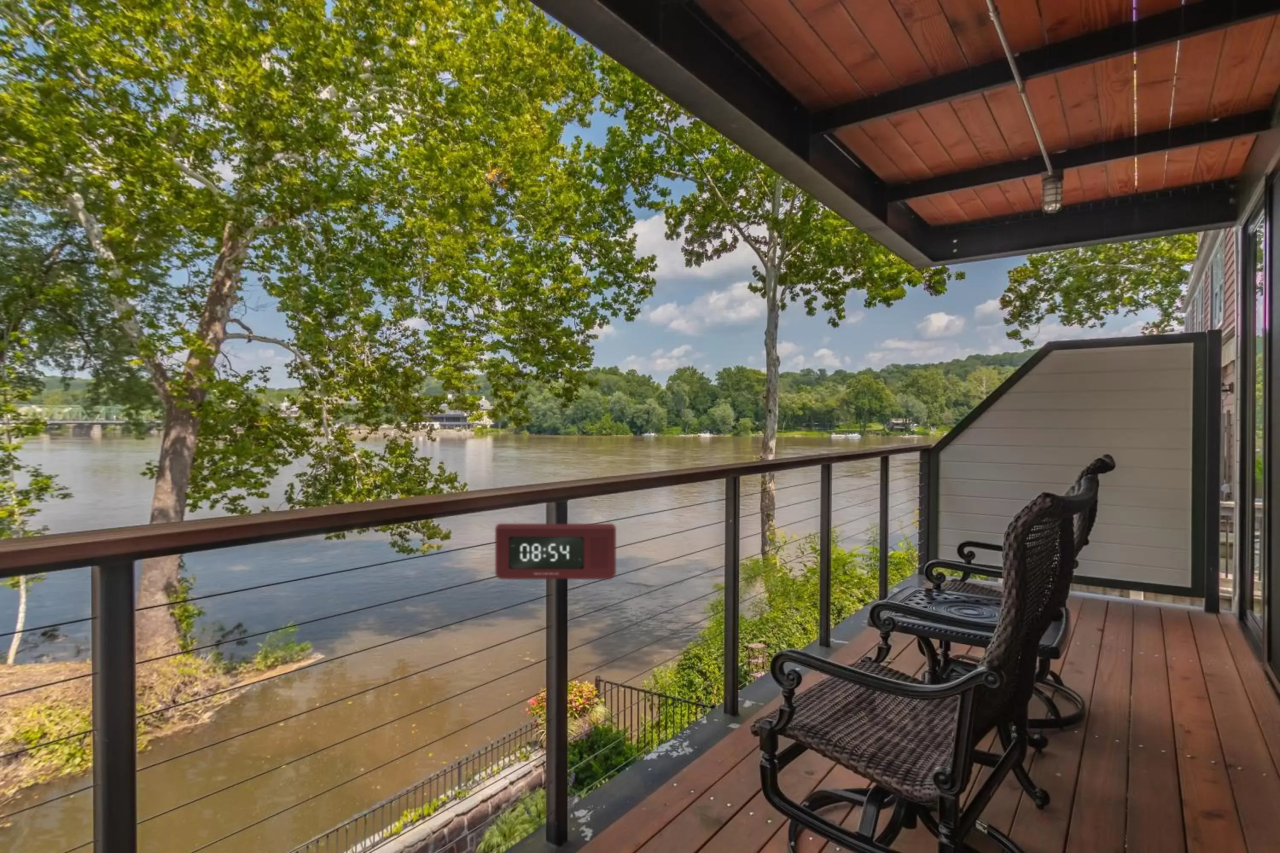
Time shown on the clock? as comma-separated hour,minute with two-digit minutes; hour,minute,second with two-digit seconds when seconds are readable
8,54
